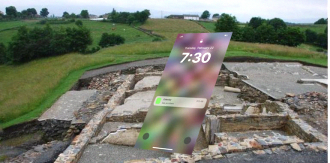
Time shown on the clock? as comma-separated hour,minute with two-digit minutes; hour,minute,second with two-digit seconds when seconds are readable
7,30
